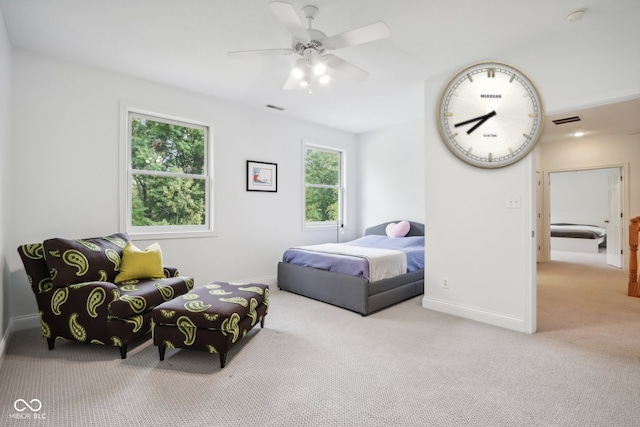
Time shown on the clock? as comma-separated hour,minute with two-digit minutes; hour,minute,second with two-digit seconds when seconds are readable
7,42
